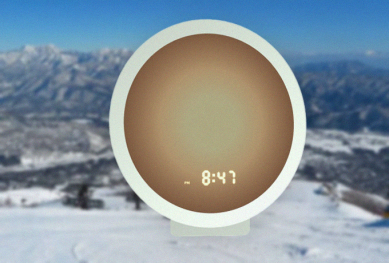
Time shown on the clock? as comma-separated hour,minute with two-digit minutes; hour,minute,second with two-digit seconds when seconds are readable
8,47
